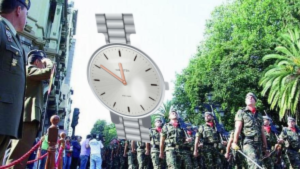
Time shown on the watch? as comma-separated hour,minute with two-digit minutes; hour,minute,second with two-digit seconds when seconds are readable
11,51
